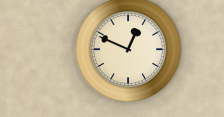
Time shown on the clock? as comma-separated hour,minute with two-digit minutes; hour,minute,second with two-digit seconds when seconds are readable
12,49
